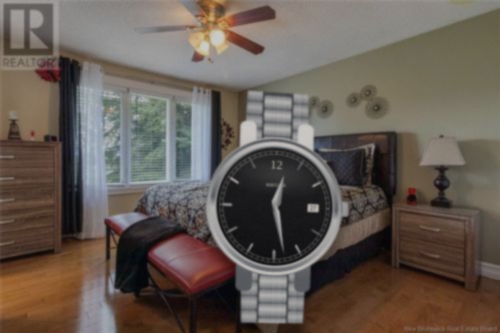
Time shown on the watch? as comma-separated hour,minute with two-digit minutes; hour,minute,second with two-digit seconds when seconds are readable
12,28
